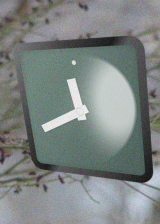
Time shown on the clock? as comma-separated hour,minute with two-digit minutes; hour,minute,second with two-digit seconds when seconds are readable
11,41
